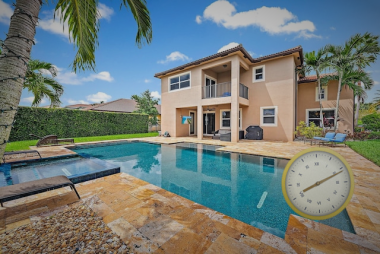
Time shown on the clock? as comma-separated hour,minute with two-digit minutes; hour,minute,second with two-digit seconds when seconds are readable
8,11
